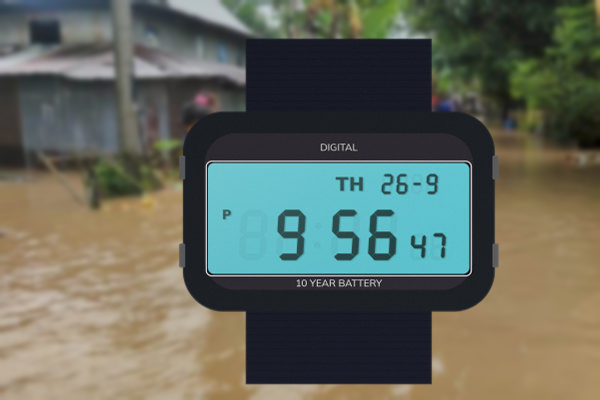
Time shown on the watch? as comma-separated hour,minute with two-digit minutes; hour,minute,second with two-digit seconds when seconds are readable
9,56,47
